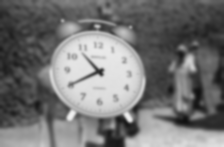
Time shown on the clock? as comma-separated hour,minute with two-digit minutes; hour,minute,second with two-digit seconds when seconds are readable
10,40
